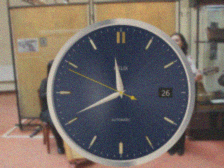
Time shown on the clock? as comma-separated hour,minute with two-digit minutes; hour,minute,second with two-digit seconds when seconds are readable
11,40,49
